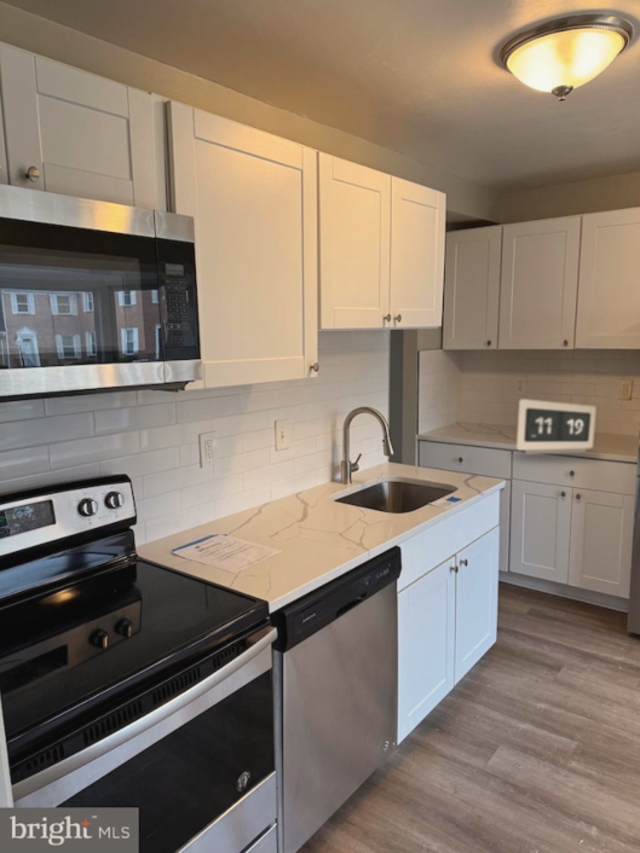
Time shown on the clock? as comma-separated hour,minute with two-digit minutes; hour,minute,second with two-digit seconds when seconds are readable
11,19
